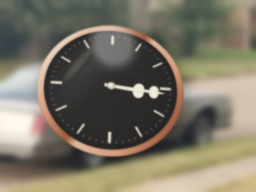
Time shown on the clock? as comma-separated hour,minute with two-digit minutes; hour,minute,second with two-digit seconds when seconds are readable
3,16
